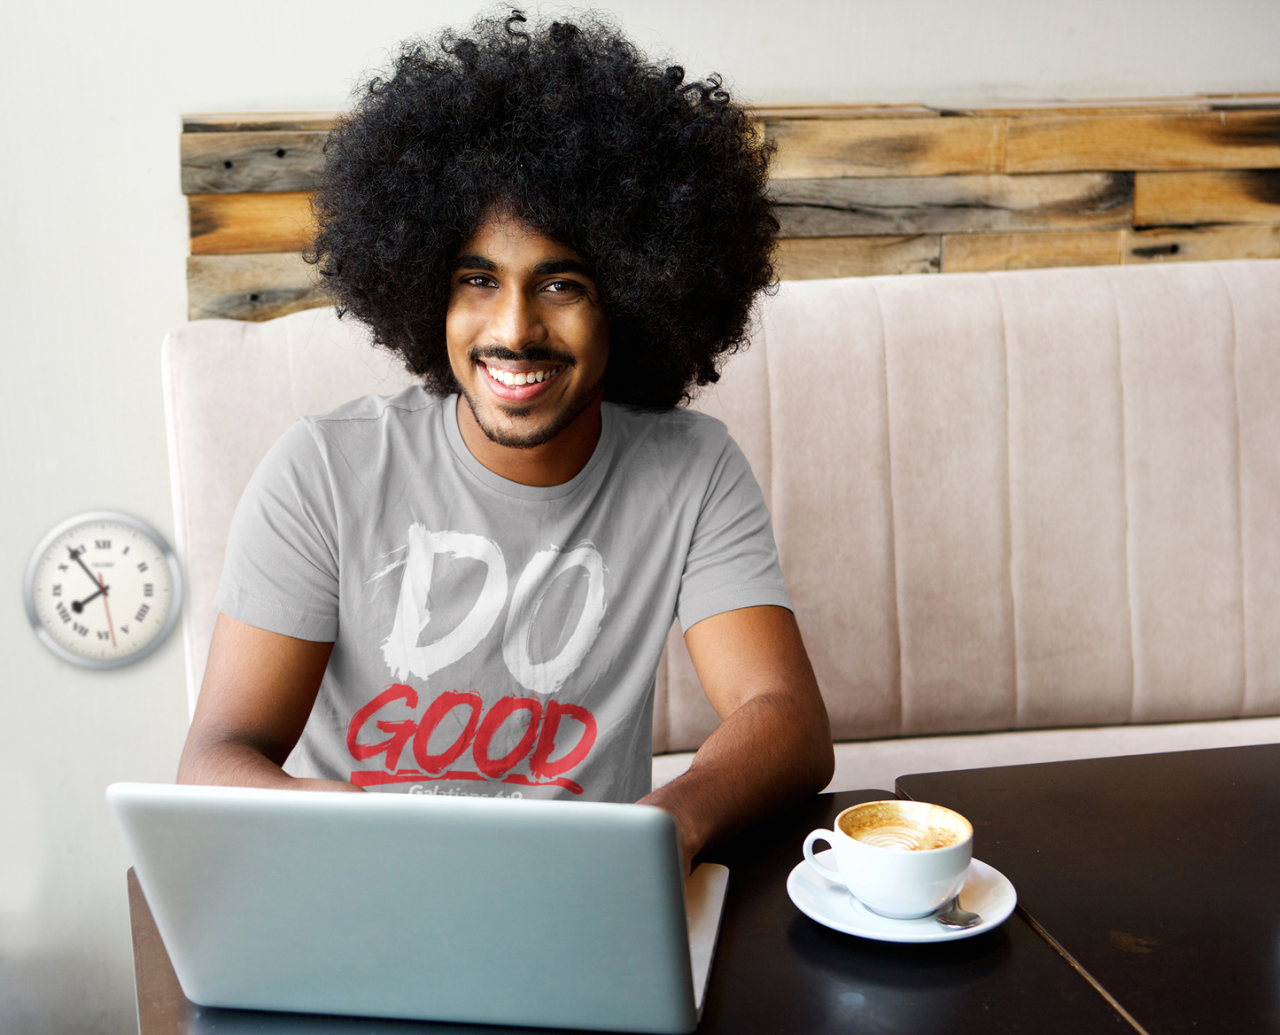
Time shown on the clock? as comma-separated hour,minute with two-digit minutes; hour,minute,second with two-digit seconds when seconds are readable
7,53,28
